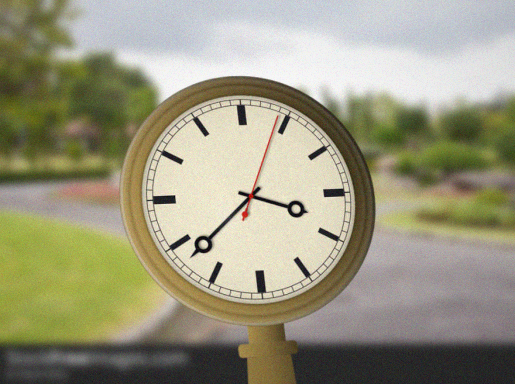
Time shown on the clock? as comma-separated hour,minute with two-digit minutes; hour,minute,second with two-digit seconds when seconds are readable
3,38,04
